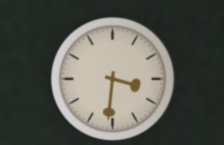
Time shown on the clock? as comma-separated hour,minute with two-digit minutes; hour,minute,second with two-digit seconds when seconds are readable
3,31
